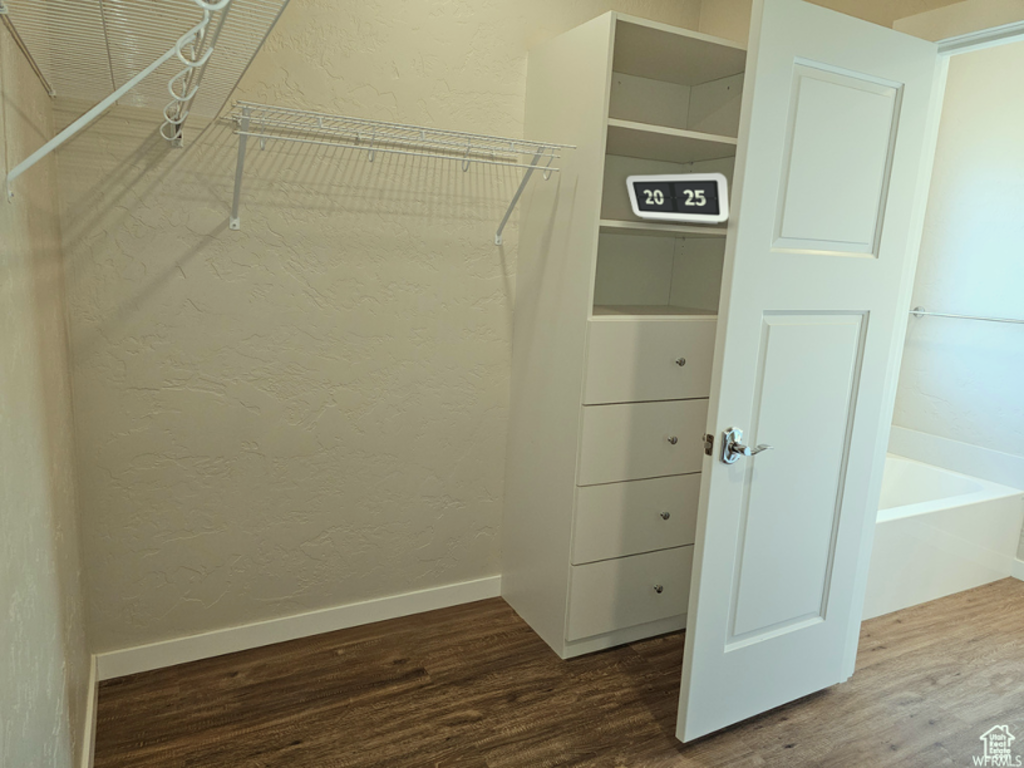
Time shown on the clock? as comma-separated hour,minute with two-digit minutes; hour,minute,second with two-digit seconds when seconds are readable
20,25
